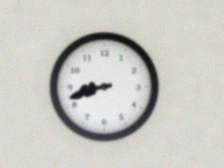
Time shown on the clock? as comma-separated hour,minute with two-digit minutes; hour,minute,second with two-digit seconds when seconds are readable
8,42
